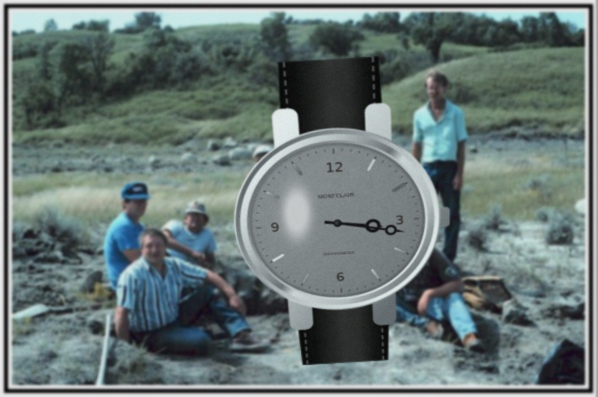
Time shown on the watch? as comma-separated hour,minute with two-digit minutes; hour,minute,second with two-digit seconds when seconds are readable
3,17
